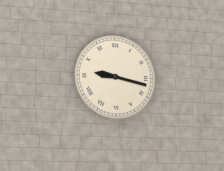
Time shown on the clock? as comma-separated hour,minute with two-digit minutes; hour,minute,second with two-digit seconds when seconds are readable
9,17
